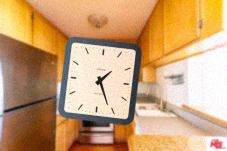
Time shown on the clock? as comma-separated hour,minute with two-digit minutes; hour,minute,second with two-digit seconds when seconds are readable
1,26
